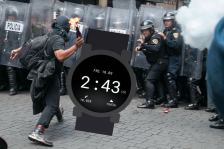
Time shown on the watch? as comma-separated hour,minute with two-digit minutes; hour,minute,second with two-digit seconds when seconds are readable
2,43
